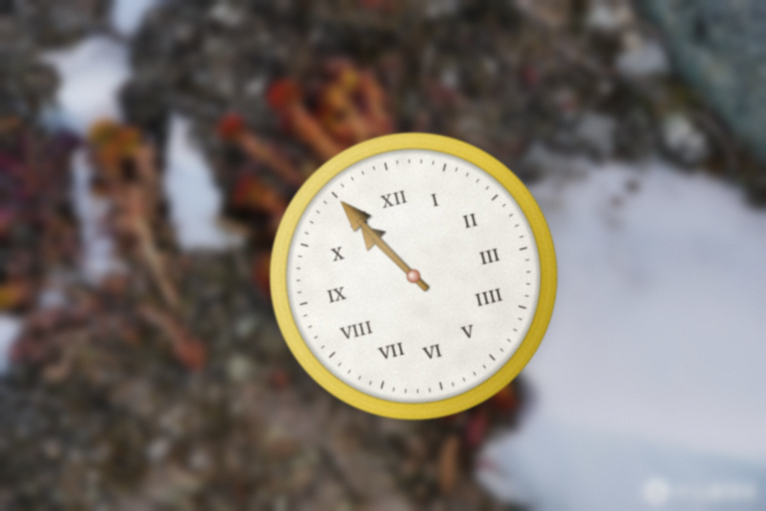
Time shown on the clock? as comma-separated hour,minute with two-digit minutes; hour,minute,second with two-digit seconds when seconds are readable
10,55
